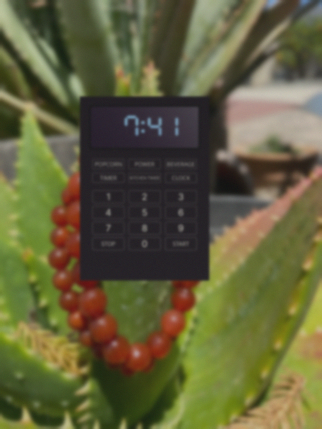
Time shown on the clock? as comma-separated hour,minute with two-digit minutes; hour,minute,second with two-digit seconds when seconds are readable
7,41
